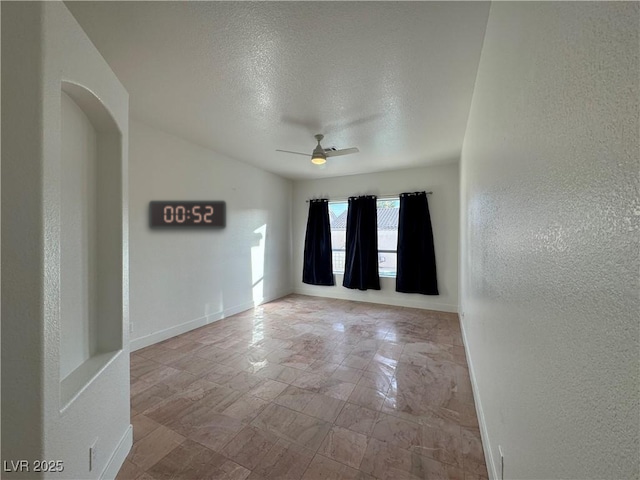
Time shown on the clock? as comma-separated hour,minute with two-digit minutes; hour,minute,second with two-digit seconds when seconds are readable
0,52
